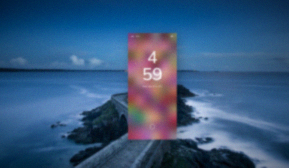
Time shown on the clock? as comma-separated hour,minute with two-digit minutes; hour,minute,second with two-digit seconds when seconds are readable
4,59
